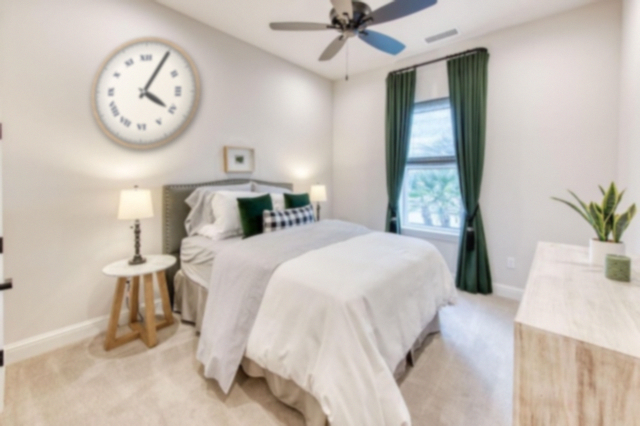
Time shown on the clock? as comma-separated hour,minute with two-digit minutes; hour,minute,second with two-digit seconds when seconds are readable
4,05
